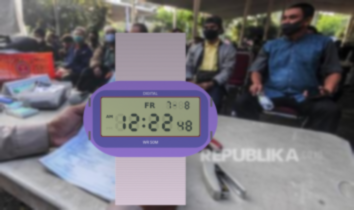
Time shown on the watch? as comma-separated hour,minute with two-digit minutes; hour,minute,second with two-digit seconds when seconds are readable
12,22,48
